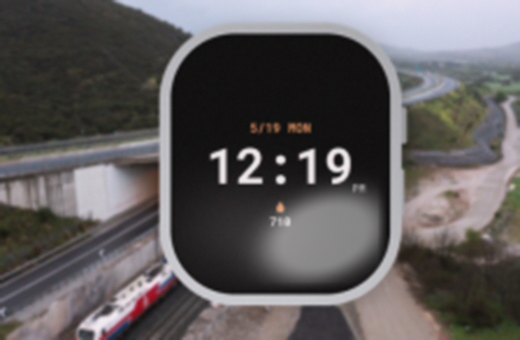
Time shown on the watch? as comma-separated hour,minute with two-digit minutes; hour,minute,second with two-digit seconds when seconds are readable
12,19
